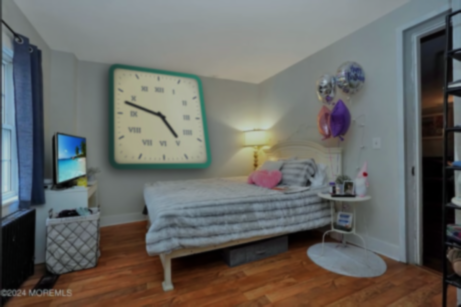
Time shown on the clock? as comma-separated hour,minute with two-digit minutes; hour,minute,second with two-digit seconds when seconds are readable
4,48
